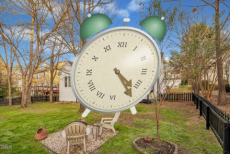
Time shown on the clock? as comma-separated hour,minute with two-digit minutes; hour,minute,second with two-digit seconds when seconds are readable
4,24
